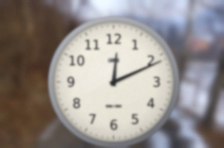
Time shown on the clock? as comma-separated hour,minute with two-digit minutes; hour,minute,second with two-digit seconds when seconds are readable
12,11
